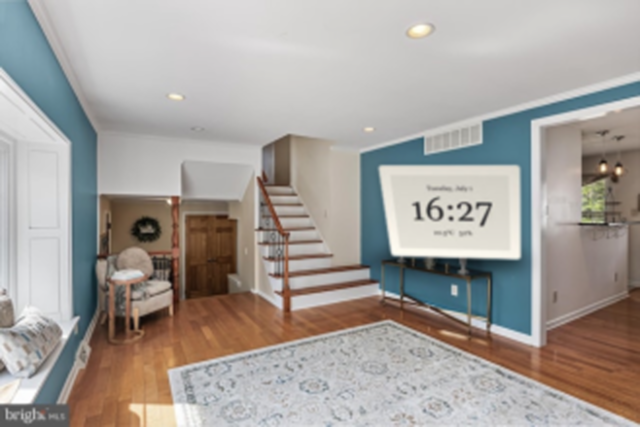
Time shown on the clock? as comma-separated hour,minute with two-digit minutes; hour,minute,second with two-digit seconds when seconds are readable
16,27
